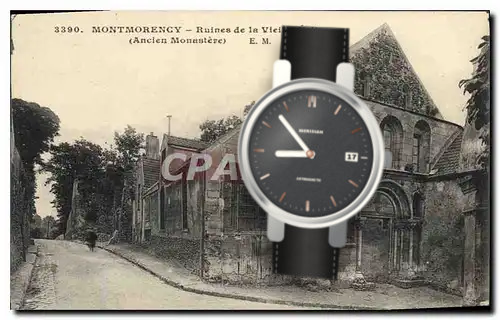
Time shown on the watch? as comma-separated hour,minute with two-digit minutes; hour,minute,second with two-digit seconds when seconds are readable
8,53
